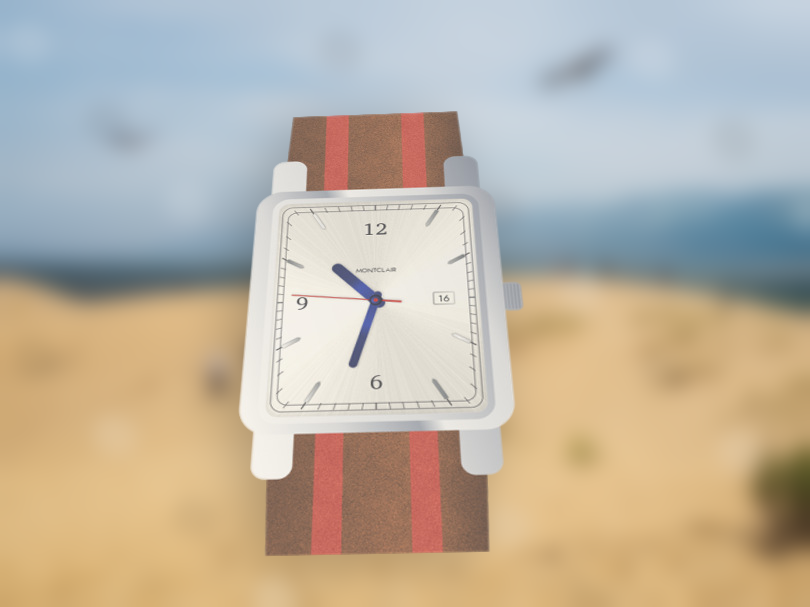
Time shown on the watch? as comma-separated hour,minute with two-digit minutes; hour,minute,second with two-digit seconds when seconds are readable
10,32,46
